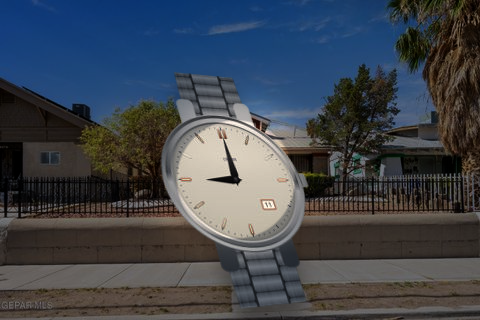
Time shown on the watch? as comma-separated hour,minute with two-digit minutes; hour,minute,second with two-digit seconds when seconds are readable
9,00
